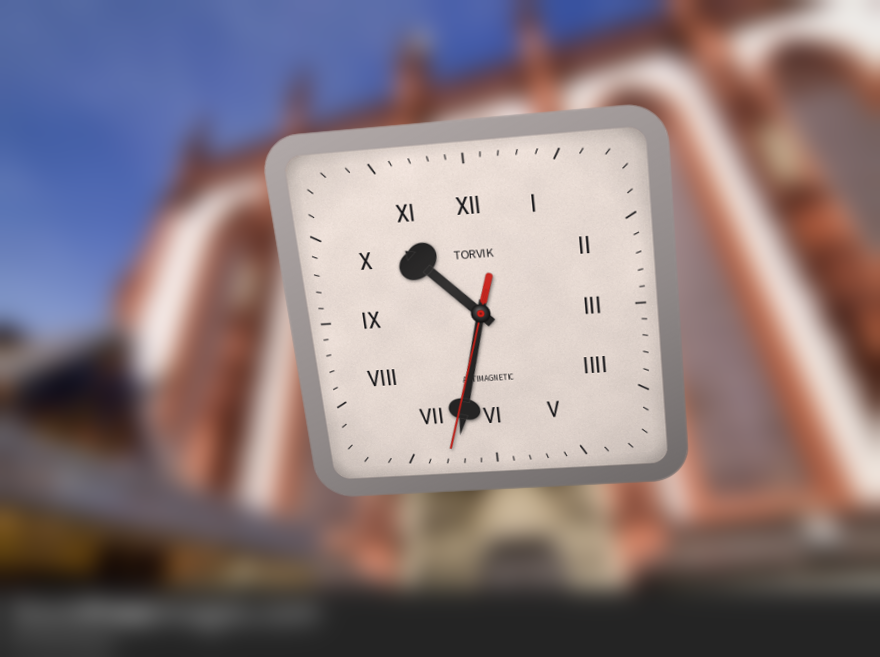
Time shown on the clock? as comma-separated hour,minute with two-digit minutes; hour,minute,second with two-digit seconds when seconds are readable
10,32,33
